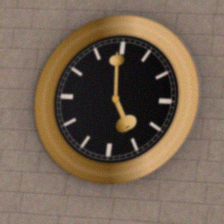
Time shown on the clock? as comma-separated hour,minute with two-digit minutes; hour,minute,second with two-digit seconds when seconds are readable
4,59
